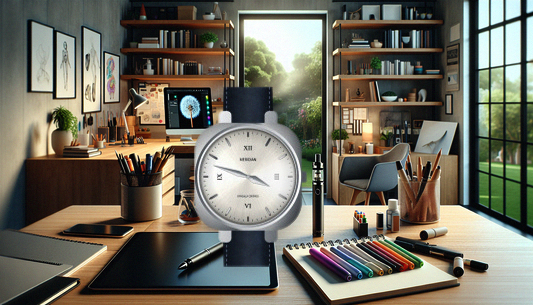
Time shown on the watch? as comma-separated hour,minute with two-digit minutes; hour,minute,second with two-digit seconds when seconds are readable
3,48
